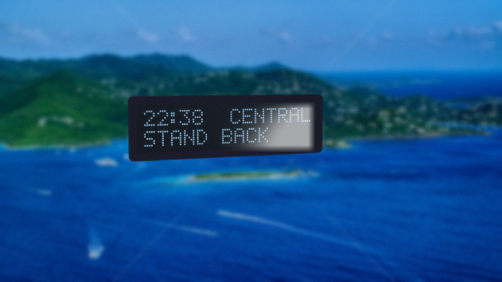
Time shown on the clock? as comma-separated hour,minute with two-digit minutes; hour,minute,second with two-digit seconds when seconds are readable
22,38
